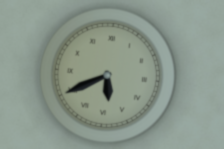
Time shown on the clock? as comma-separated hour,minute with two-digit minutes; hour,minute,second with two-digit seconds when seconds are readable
5,40
